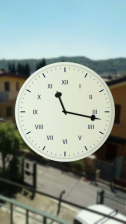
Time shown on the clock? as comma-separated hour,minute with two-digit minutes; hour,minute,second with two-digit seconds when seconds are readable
11,17
